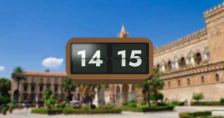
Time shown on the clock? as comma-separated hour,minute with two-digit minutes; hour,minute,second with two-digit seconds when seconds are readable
14,15
